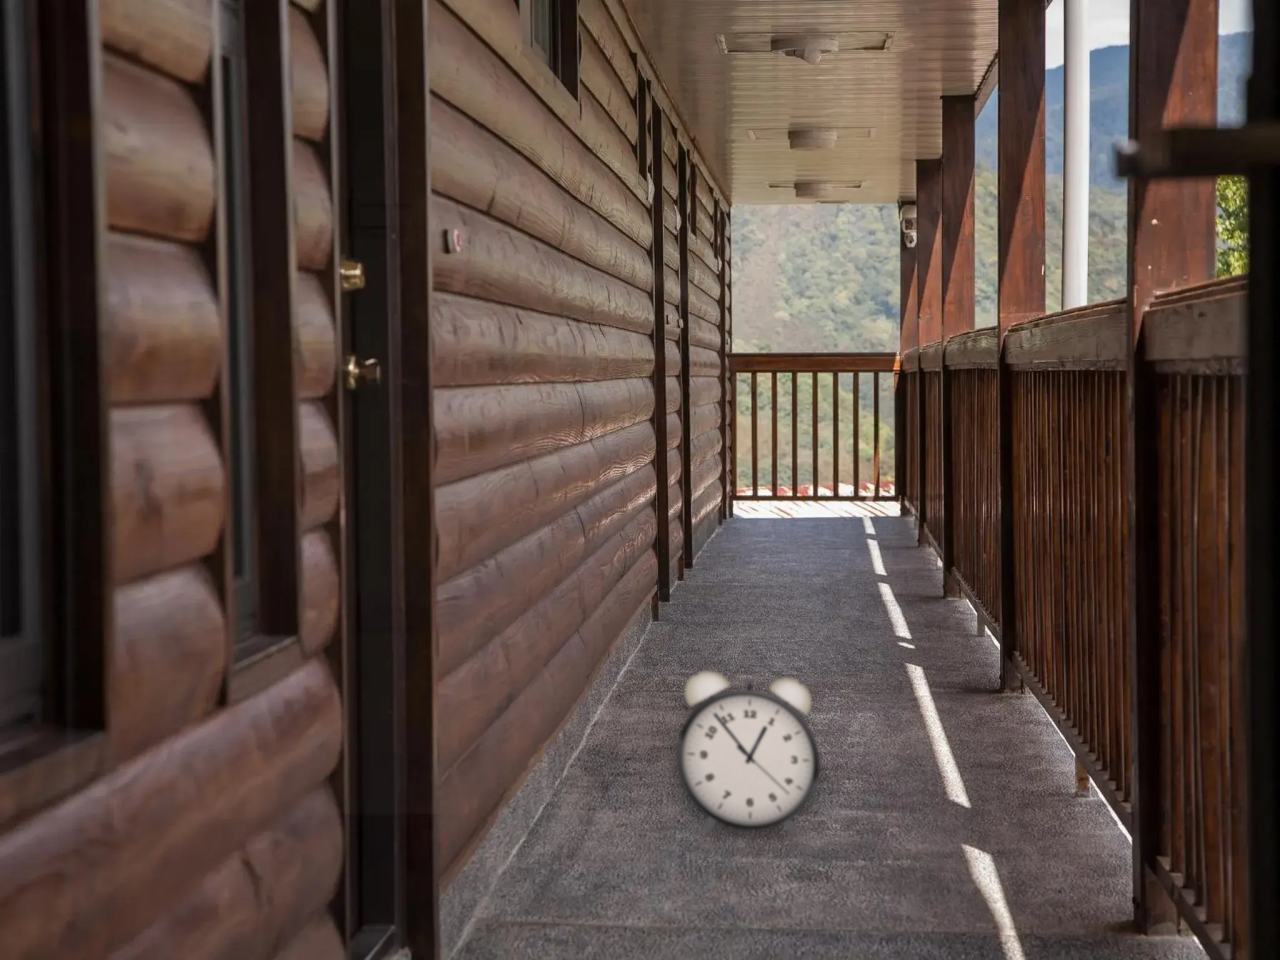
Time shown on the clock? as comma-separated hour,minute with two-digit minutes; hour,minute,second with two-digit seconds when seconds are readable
12,53,22
